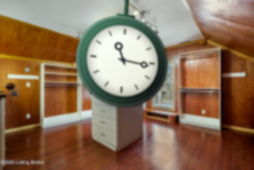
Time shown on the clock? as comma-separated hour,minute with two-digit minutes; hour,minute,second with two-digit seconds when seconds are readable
11,16
